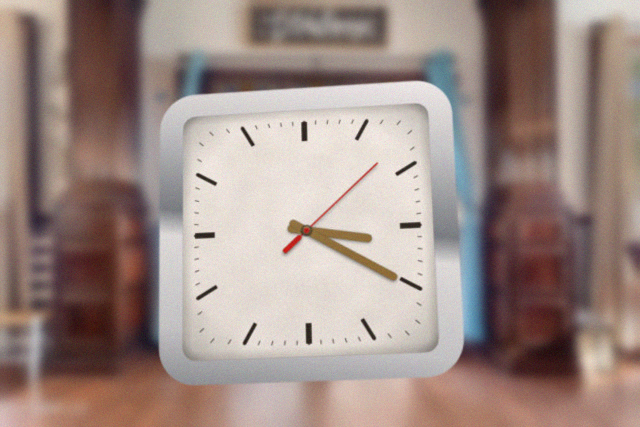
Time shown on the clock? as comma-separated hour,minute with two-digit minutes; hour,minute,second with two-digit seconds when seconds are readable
3,20,08
